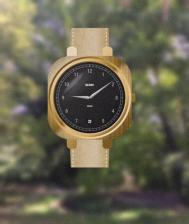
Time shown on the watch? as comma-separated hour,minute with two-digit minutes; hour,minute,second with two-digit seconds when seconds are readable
9,09
